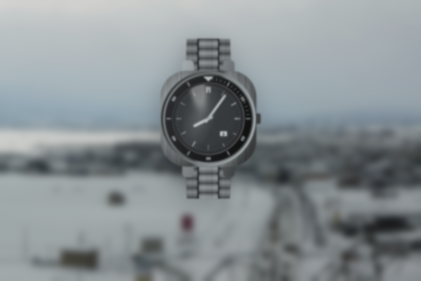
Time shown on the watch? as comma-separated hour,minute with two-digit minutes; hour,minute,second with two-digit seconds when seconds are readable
8,06
